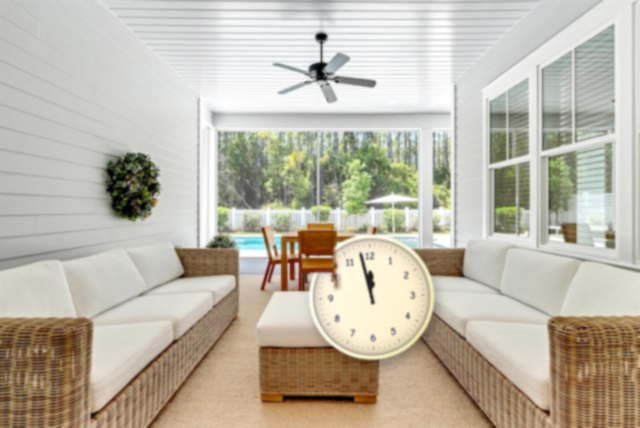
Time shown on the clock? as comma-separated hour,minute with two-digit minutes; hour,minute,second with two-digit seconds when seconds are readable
11,58
